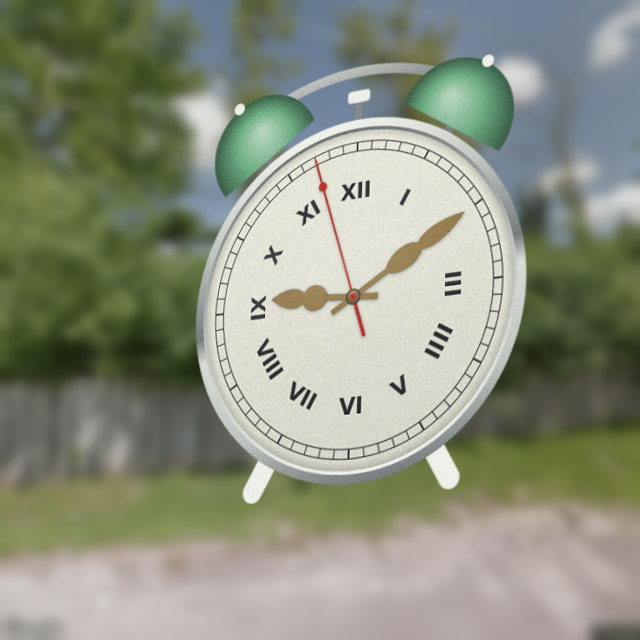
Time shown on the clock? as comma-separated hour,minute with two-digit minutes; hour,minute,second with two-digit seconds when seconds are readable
9,09,57
